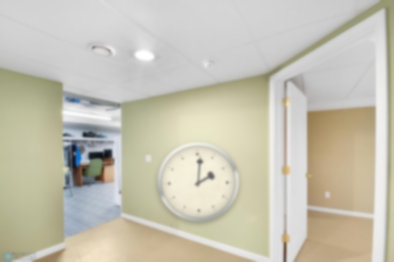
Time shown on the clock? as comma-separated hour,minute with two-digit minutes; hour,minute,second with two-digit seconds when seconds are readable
2,01
